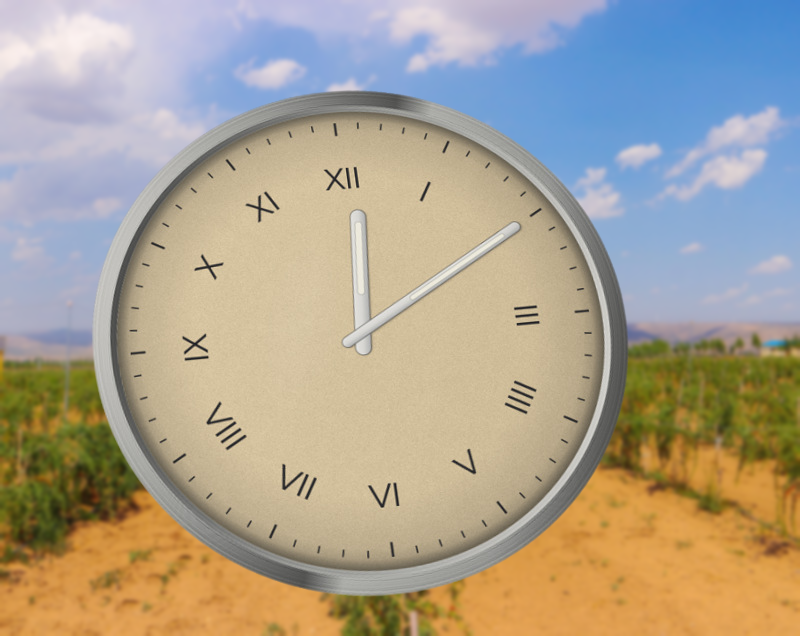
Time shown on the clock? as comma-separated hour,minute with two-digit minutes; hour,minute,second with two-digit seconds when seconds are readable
12,10
